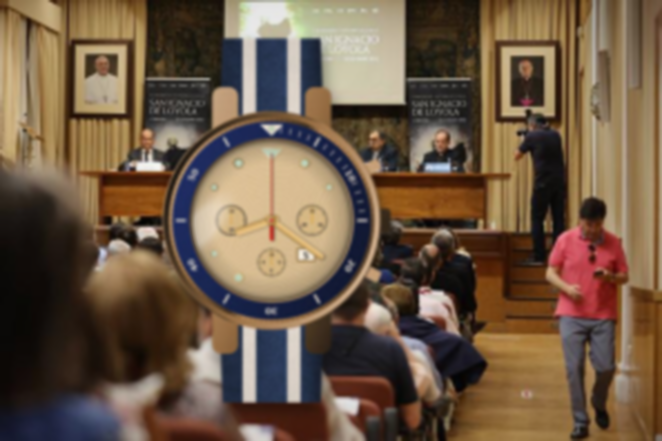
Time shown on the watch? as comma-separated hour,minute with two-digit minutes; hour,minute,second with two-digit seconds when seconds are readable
8,21
